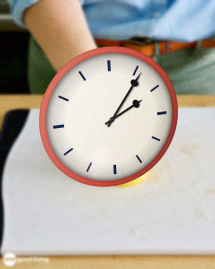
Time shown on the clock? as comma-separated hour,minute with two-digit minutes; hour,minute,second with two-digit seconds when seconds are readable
2,06
